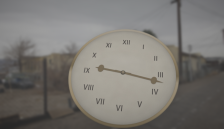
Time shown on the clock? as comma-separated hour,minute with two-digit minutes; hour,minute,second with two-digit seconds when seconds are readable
9,17
